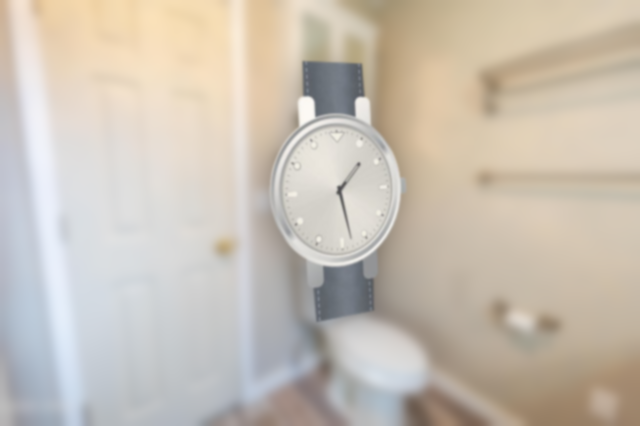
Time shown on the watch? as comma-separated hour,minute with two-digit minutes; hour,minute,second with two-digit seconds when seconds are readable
1,28
